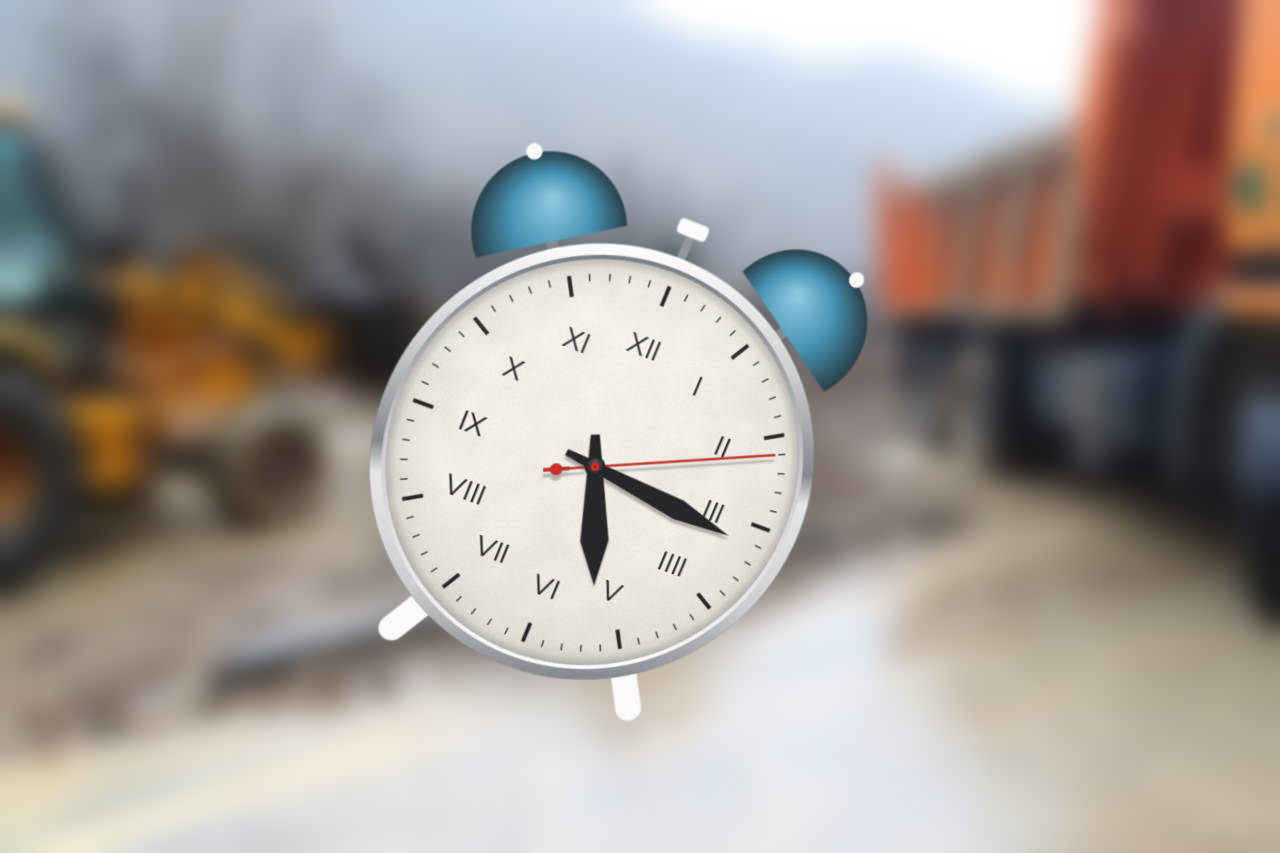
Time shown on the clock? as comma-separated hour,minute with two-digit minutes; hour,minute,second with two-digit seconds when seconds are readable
5,16,11
